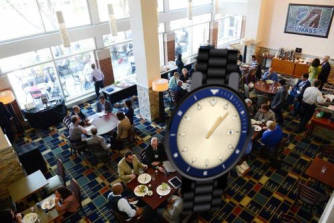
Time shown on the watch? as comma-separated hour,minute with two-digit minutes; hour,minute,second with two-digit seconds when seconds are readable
1,07
